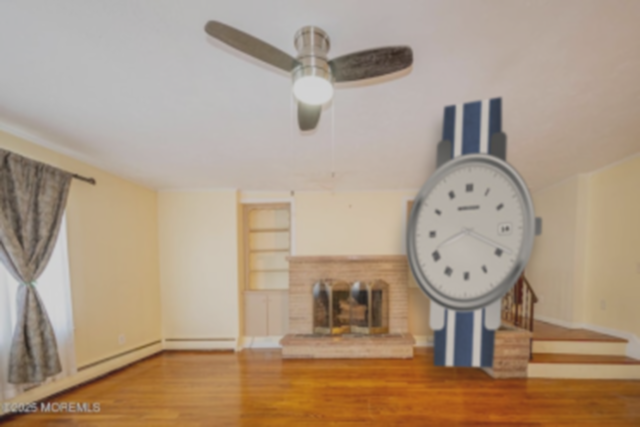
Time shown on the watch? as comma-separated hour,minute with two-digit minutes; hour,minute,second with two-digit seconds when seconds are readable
8,19
